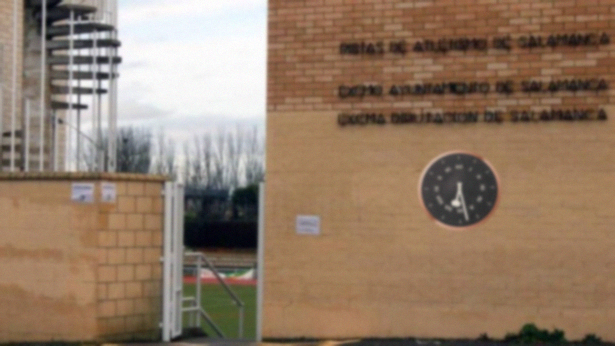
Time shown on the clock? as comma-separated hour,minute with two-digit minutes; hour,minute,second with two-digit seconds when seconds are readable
6,28
